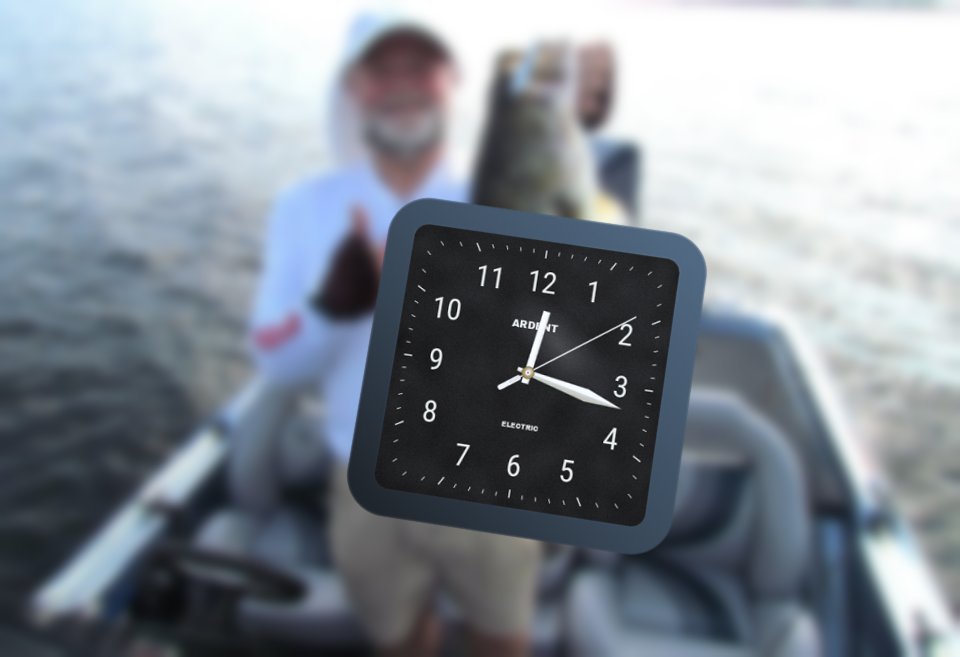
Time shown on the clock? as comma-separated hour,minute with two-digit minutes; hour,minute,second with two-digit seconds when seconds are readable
12,17,09
